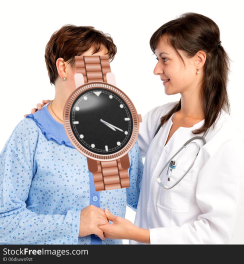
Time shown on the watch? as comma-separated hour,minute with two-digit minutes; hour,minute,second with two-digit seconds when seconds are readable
4,20
